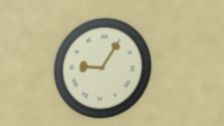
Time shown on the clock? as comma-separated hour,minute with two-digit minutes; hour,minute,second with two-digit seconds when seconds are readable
9,05
